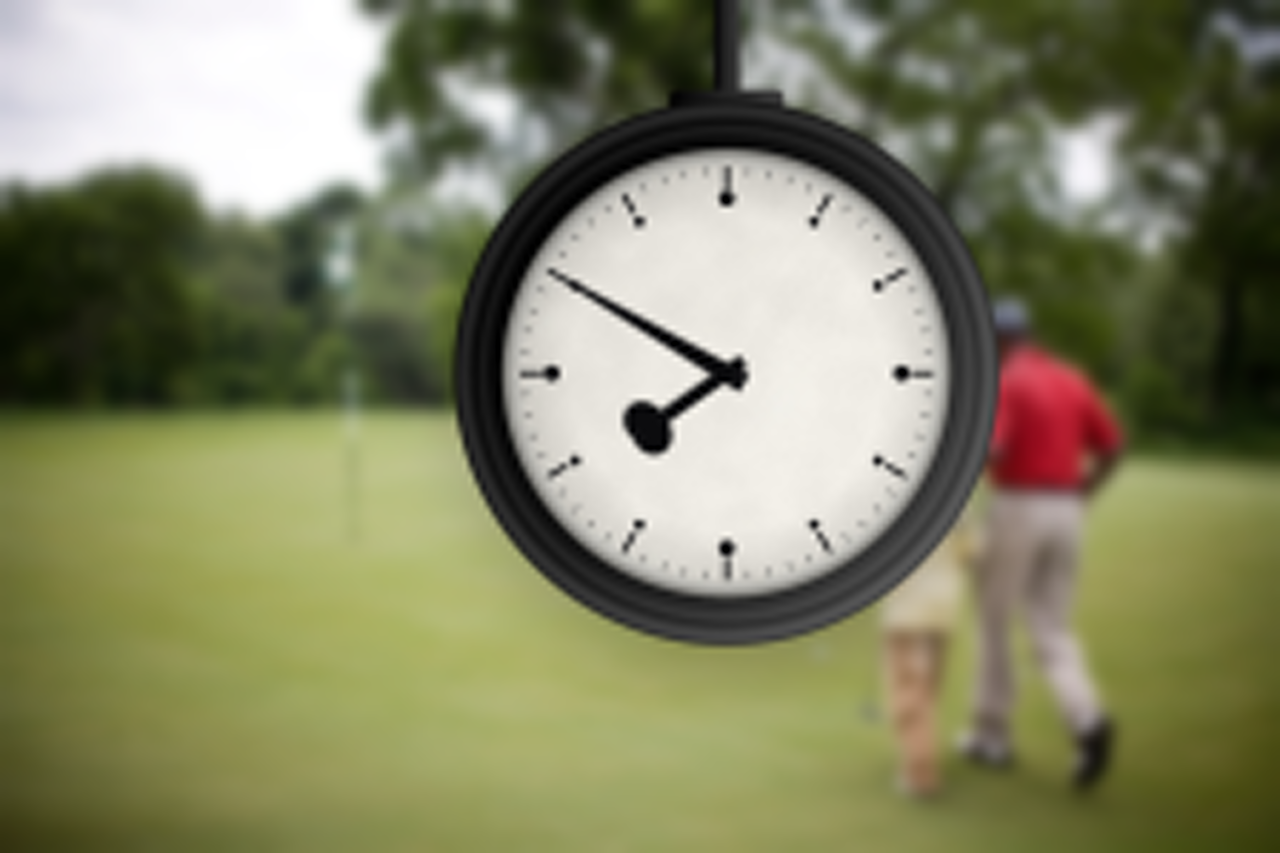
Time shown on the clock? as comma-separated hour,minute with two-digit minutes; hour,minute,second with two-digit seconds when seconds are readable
7,50
